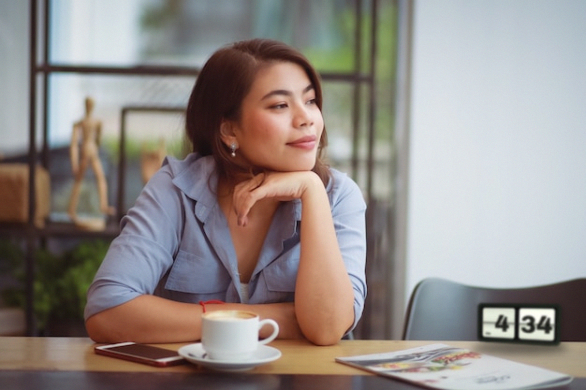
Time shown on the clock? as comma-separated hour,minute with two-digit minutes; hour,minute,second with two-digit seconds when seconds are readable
4,34
